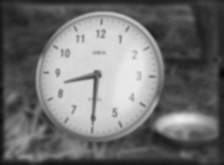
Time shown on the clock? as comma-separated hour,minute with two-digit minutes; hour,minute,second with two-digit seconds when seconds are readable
8,30
